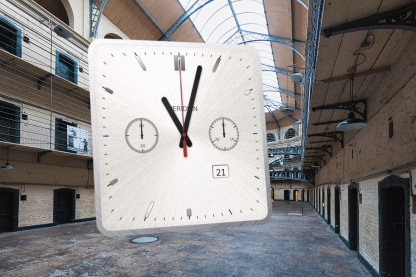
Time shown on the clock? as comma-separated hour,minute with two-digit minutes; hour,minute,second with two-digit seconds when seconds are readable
11,03
